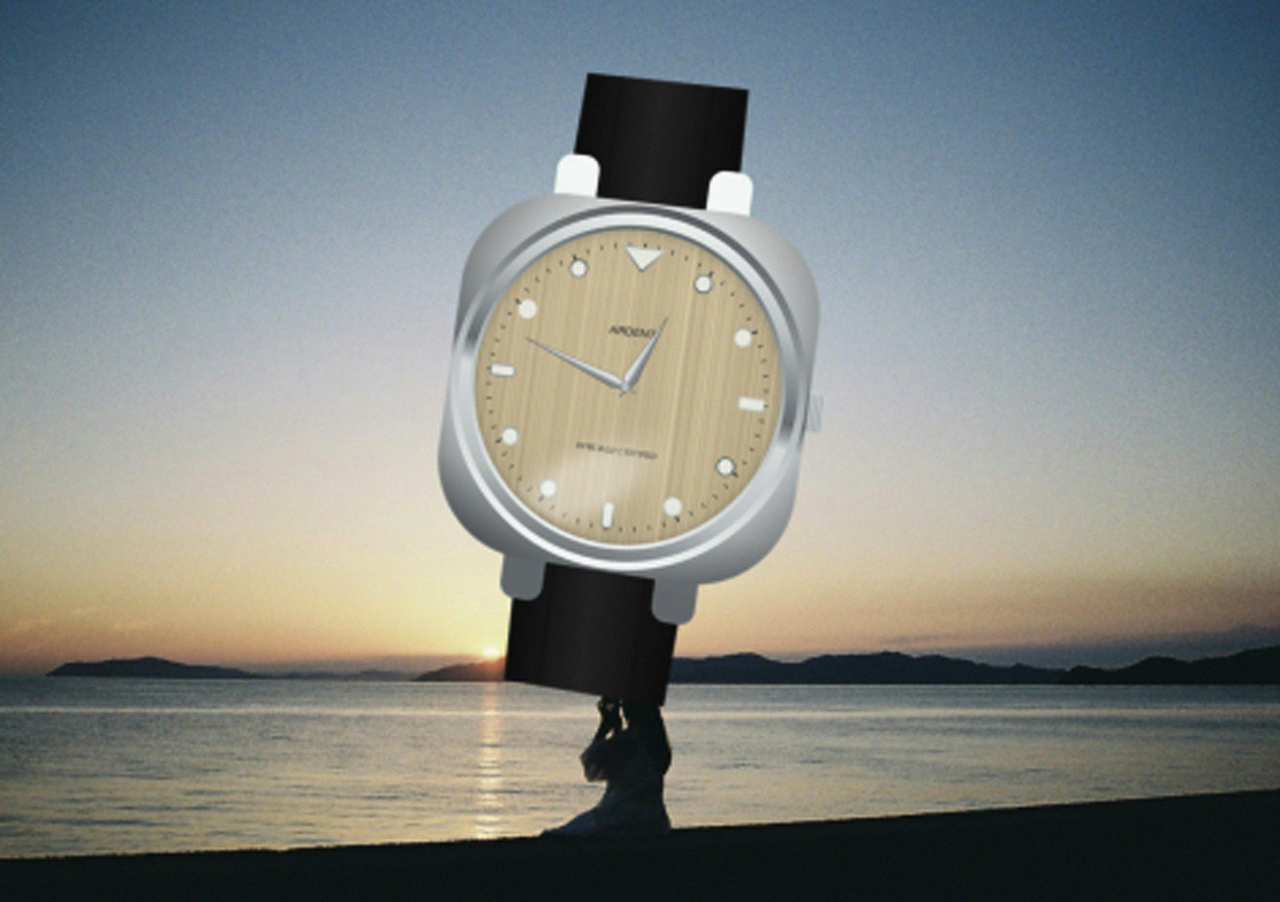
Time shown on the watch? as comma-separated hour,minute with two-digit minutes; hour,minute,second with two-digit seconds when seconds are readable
12,48
